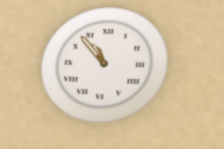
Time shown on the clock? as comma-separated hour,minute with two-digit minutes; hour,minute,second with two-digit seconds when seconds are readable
10,53
